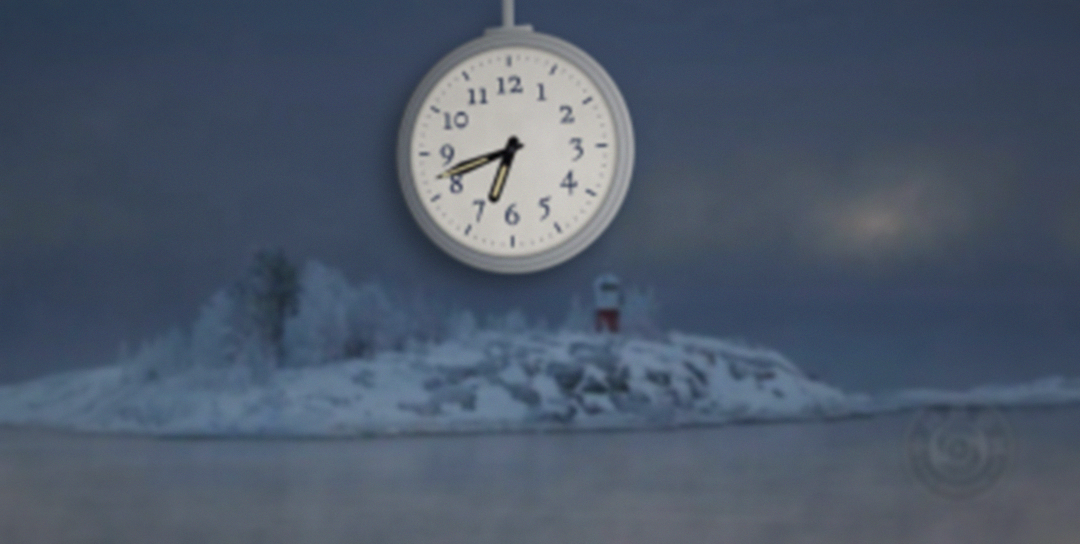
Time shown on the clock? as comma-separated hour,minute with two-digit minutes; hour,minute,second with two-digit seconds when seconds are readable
6,42
